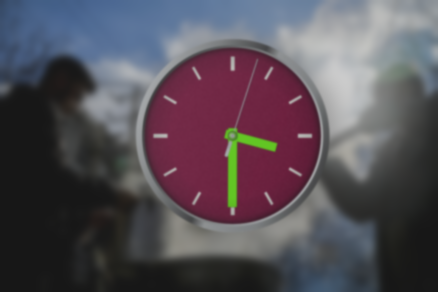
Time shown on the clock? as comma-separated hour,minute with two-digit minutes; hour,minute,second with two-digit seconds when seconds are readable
3,30,03
